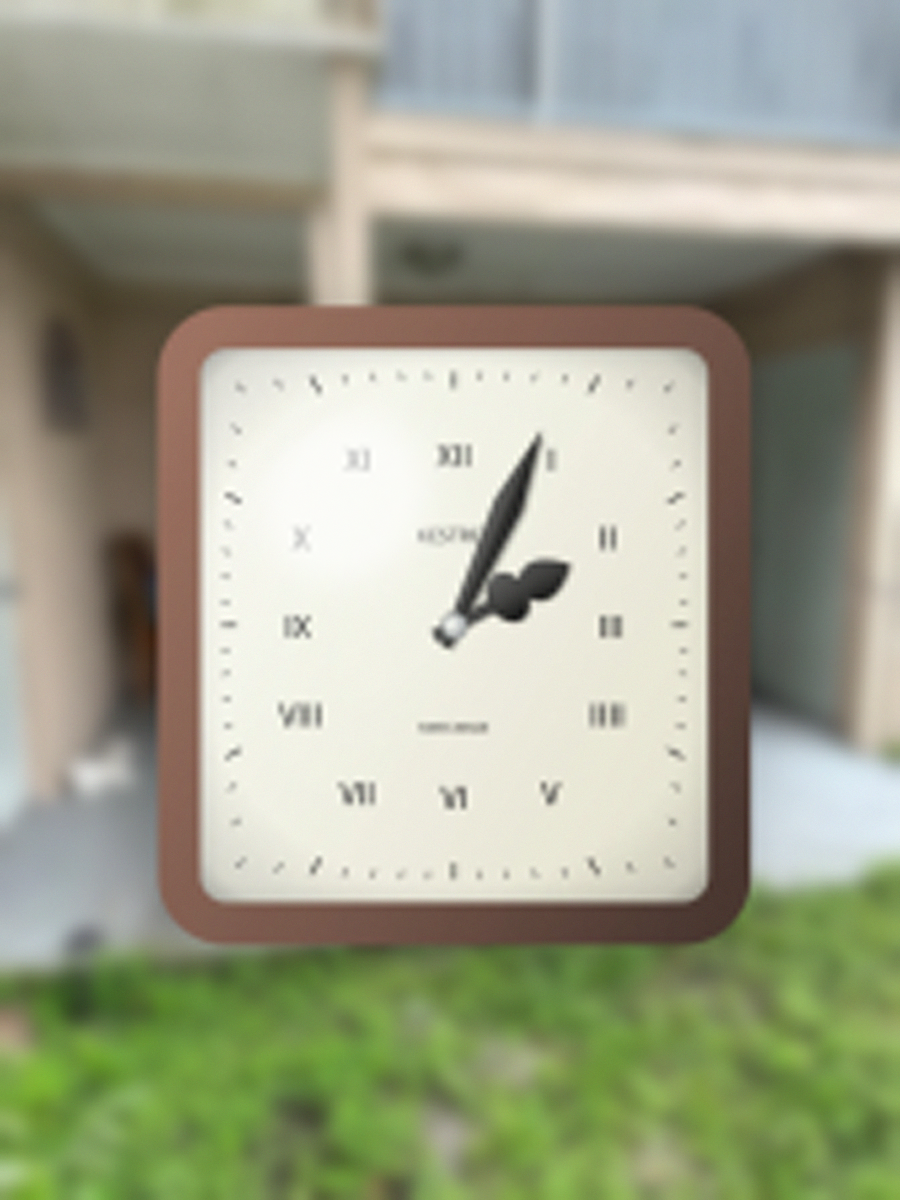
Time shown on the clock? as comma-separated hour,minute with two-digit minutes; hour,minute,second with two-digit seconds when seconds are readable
2,04
